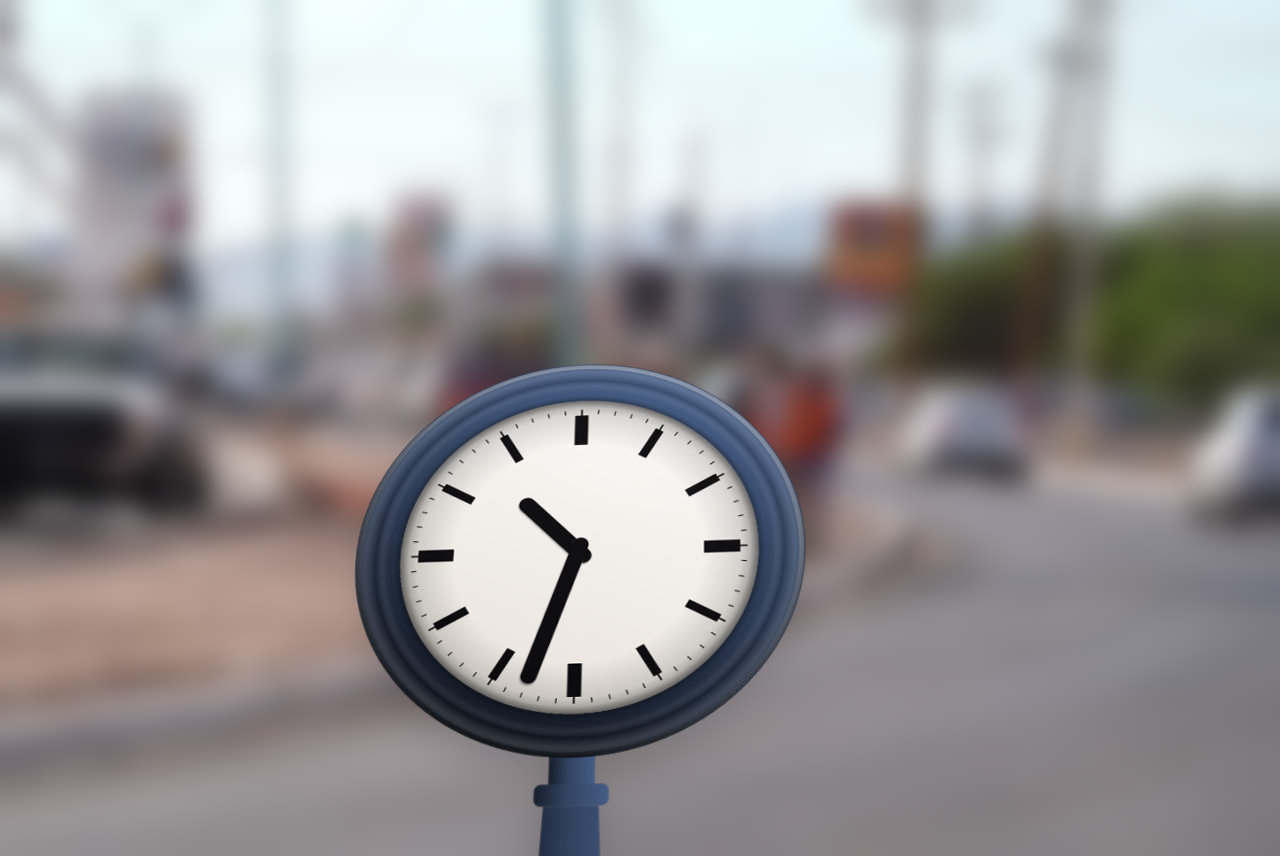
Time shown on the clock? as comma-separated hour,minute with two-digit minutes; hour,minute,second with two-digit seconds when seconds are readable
10,33
